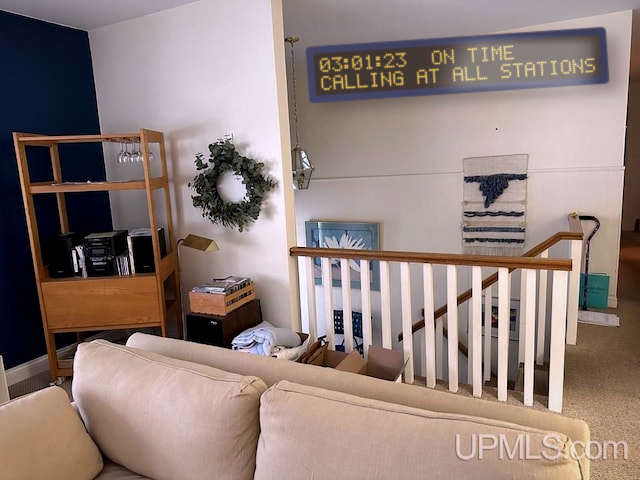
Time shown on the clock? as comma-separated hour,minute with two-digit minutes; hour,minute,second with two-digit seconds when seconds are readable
3,01,23
